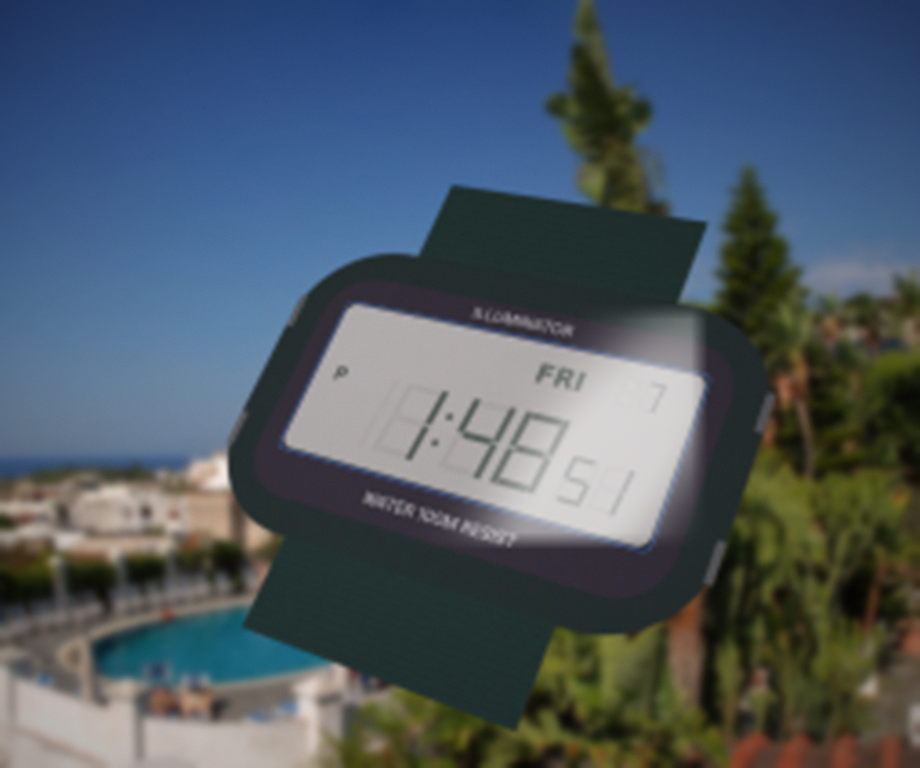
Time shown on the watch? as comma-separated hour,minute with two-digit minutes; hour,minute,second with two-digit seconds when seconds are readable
1,48,51
